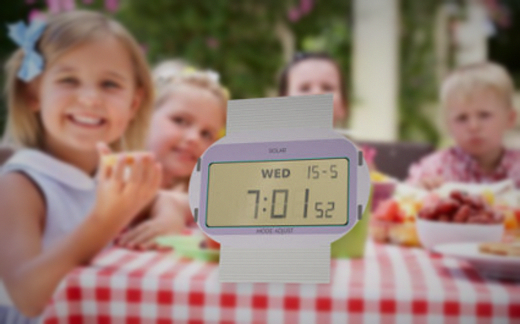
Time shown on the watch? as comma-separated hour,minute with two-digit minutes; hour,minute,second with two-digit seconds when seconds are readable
7,01,52
